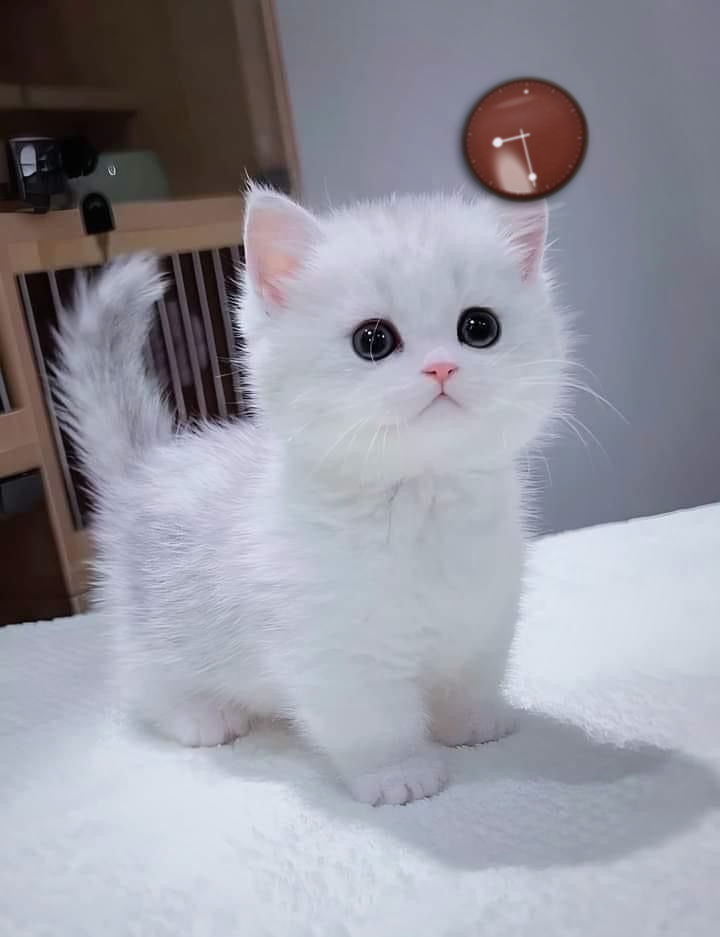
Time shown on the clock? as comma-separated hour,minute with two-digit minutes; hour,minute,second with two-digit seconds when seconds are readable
8,27
